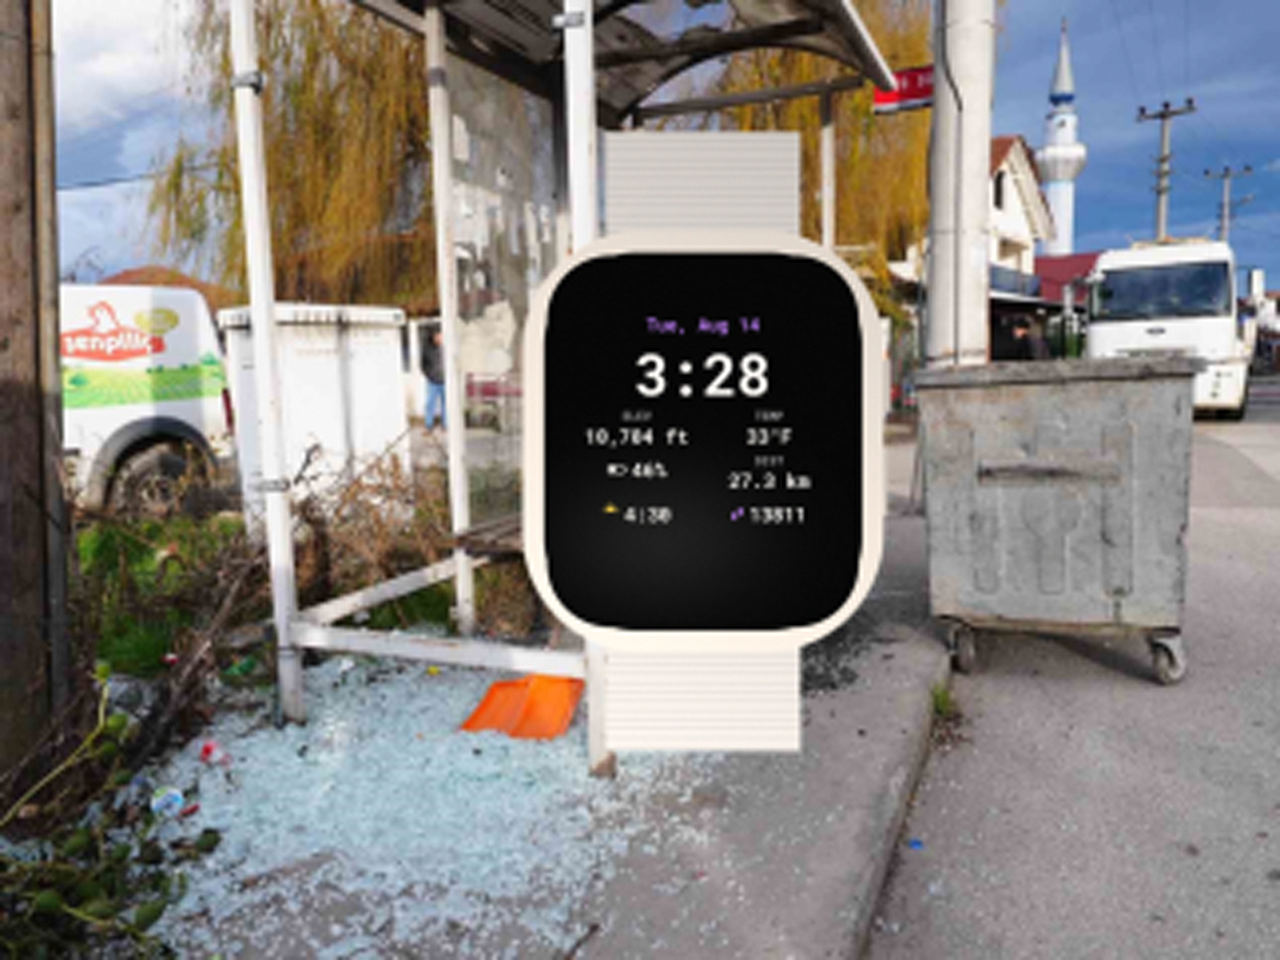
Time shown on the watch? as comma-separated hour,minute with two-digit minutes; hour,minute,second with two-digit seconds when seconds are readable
3,28
